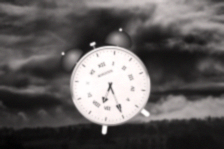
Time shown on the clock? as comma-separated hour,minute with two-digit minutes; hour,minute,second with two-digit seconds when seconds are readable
7,30
